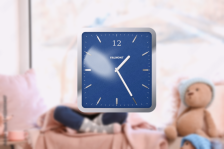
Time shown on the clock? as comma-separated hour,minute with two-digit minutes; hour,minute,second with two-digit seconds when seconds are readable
1,25
